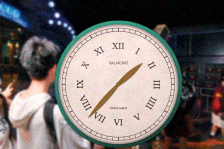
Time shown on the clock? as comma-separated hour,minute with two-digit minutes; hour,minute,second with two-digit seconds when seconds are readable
1,37
